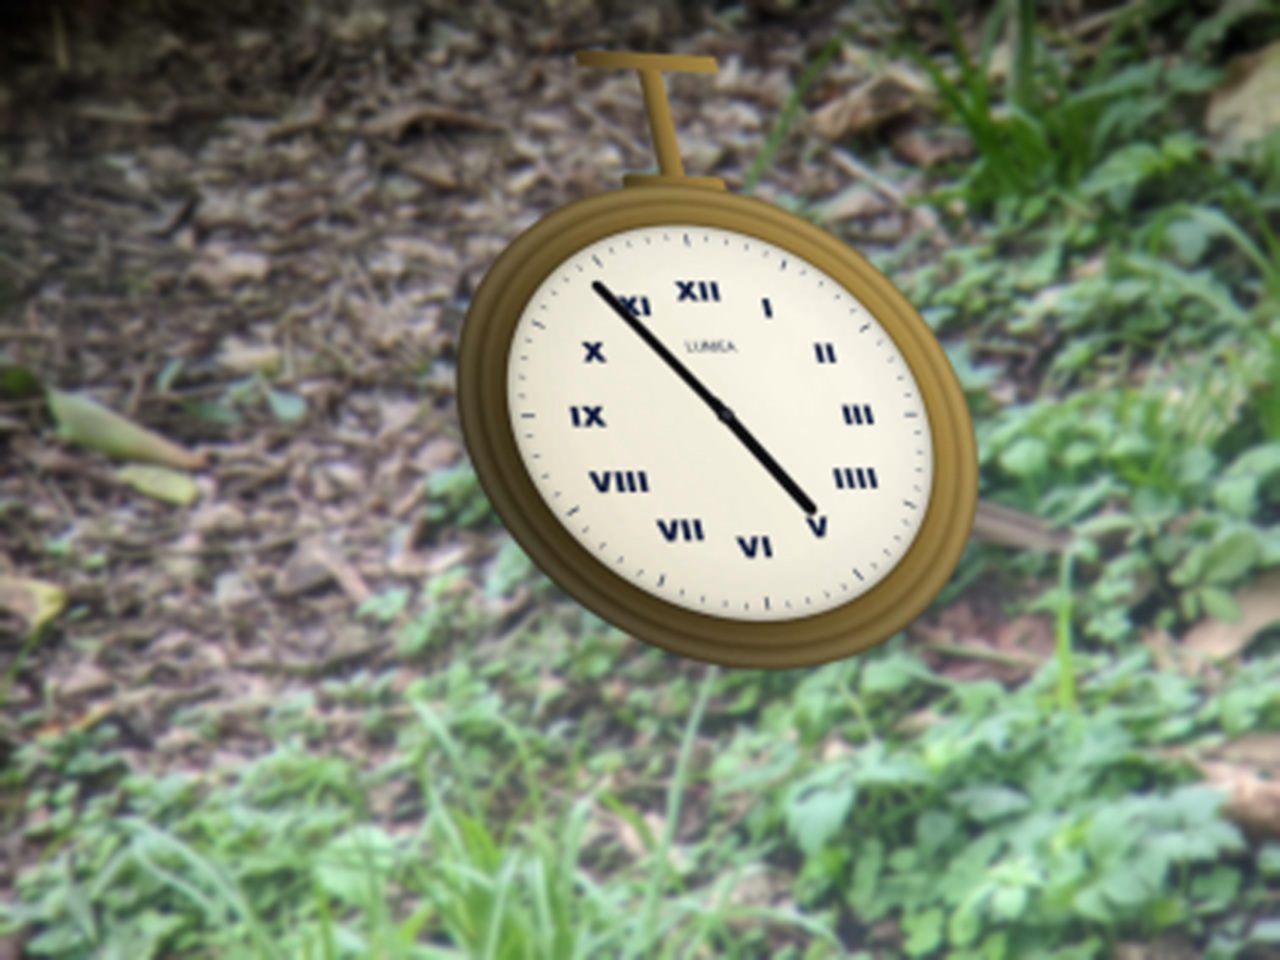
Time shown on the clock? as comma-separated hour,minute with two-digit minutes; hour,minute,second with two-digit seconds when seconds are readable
4,54
